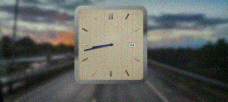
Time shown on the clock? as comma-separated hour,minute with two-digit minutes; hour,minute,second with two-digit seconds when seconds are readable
8,43
